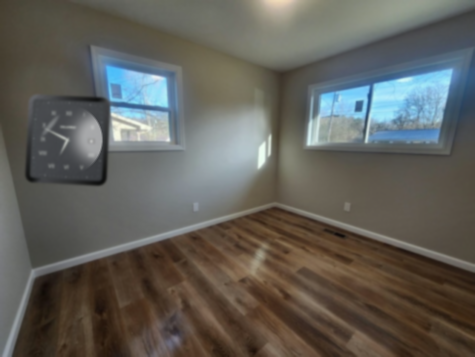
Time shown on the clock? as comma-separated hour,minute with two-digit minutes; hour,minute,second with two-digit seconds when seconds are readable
6,49
